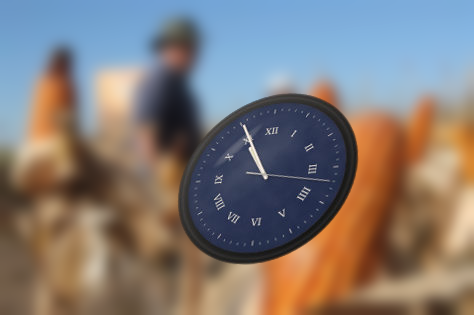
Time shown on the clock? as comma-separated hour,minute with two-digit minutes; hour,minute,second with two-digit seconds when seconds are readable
10,55,17
